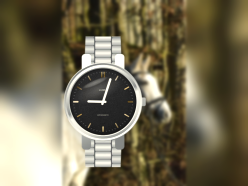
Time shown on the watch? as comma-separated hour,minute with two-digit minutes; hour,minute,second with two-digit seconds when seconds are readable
9,03
